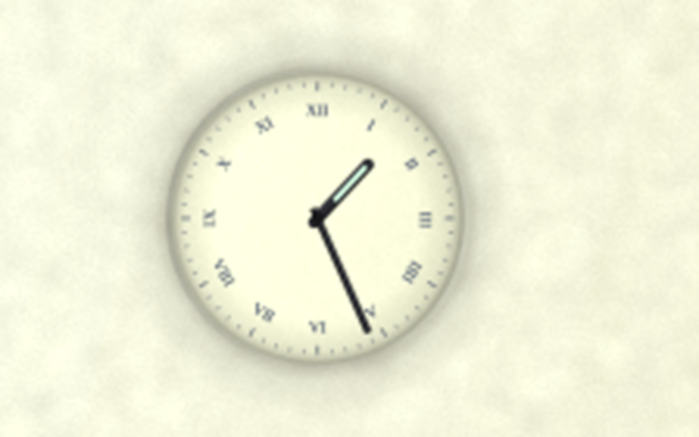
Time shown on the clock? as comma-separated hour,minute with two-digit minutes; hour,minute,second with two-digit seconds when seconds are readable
1,26
